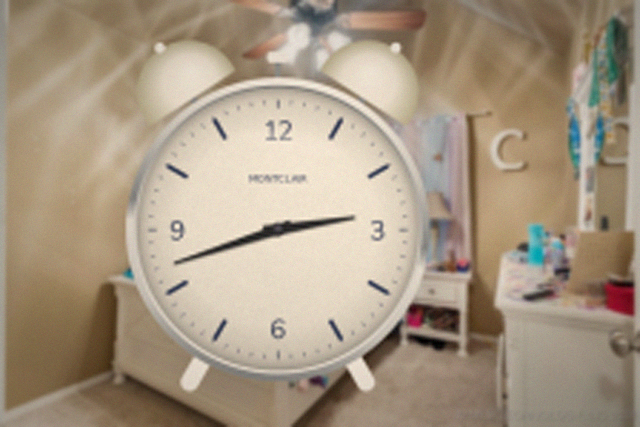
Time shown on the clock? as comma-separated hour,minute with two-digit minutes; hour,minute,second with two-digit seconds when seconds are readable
2,42
